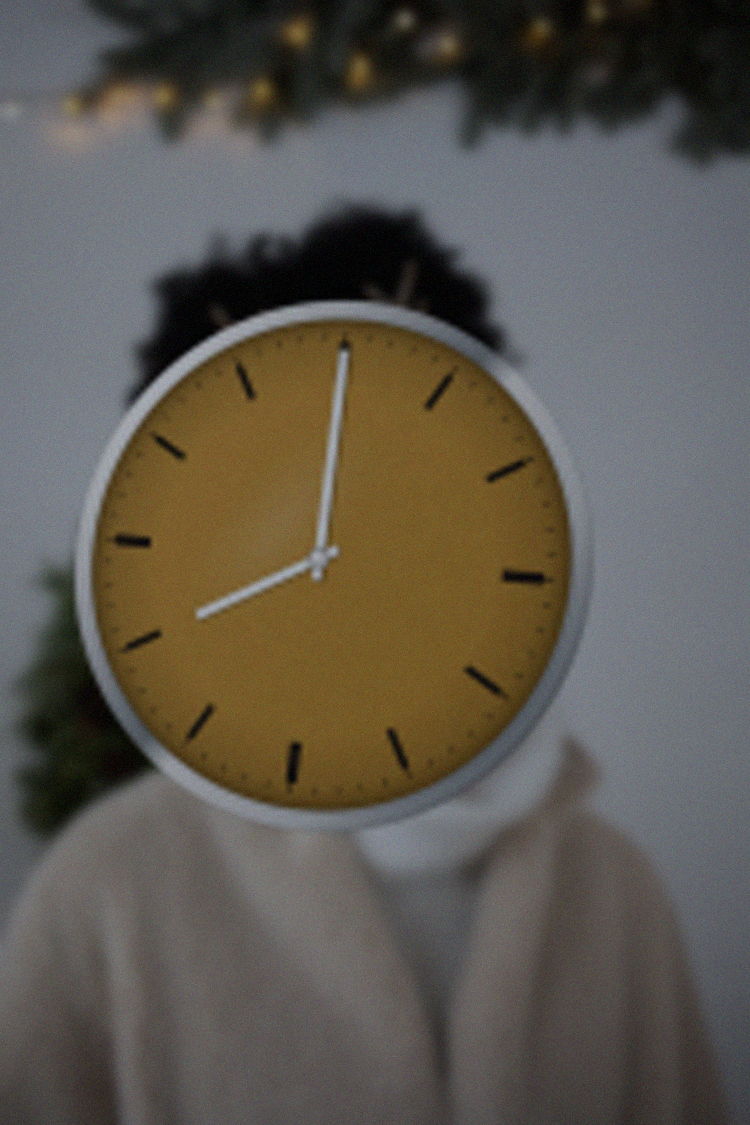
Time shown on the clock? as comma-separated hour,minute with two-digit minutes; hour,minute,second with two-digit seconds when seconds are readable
8,00
